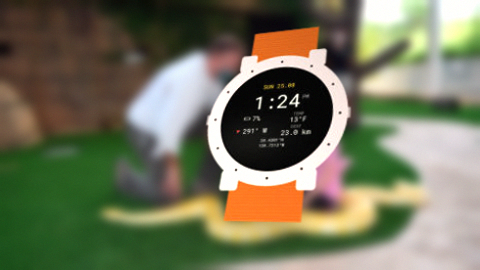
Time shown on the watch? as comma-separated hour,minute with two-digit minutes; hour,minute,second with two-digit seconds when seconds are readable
1,24
